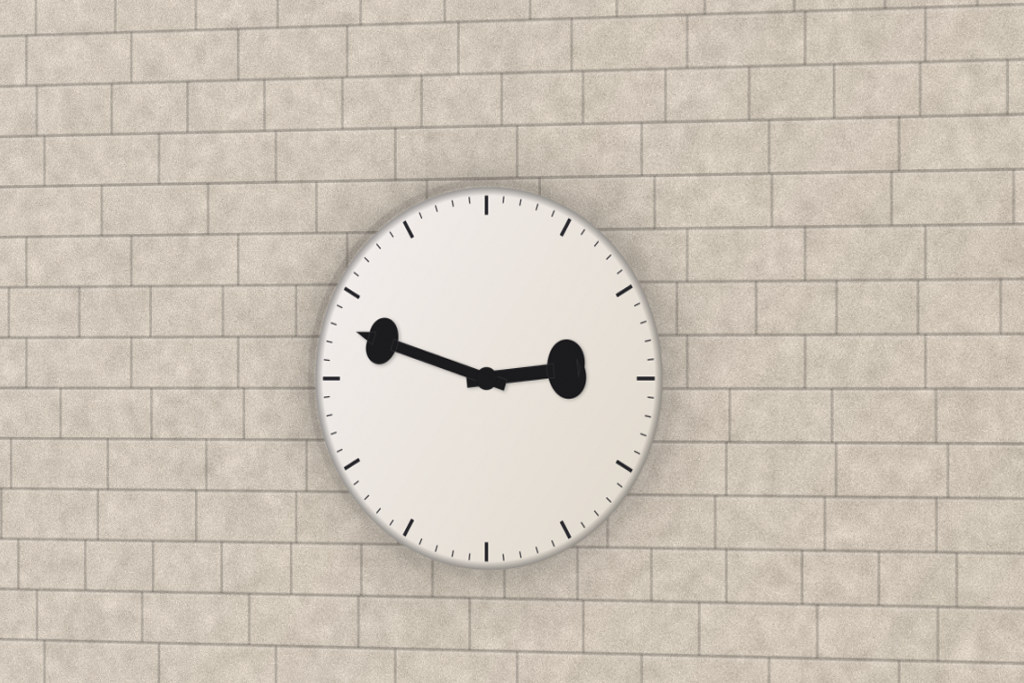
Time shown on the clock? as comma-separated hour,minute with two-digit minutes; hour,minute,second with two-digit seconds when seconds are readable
2,48
